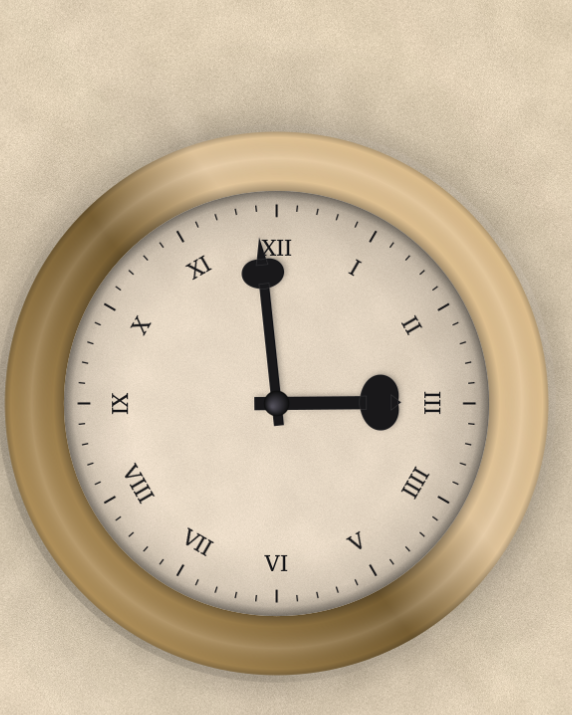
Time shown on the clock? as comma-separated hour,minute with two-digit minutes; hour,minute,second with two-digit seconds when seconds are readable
2,59
